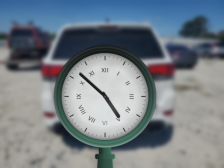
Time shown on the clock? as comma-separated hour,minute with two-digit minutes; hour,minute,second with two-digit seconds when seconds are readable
4,52
